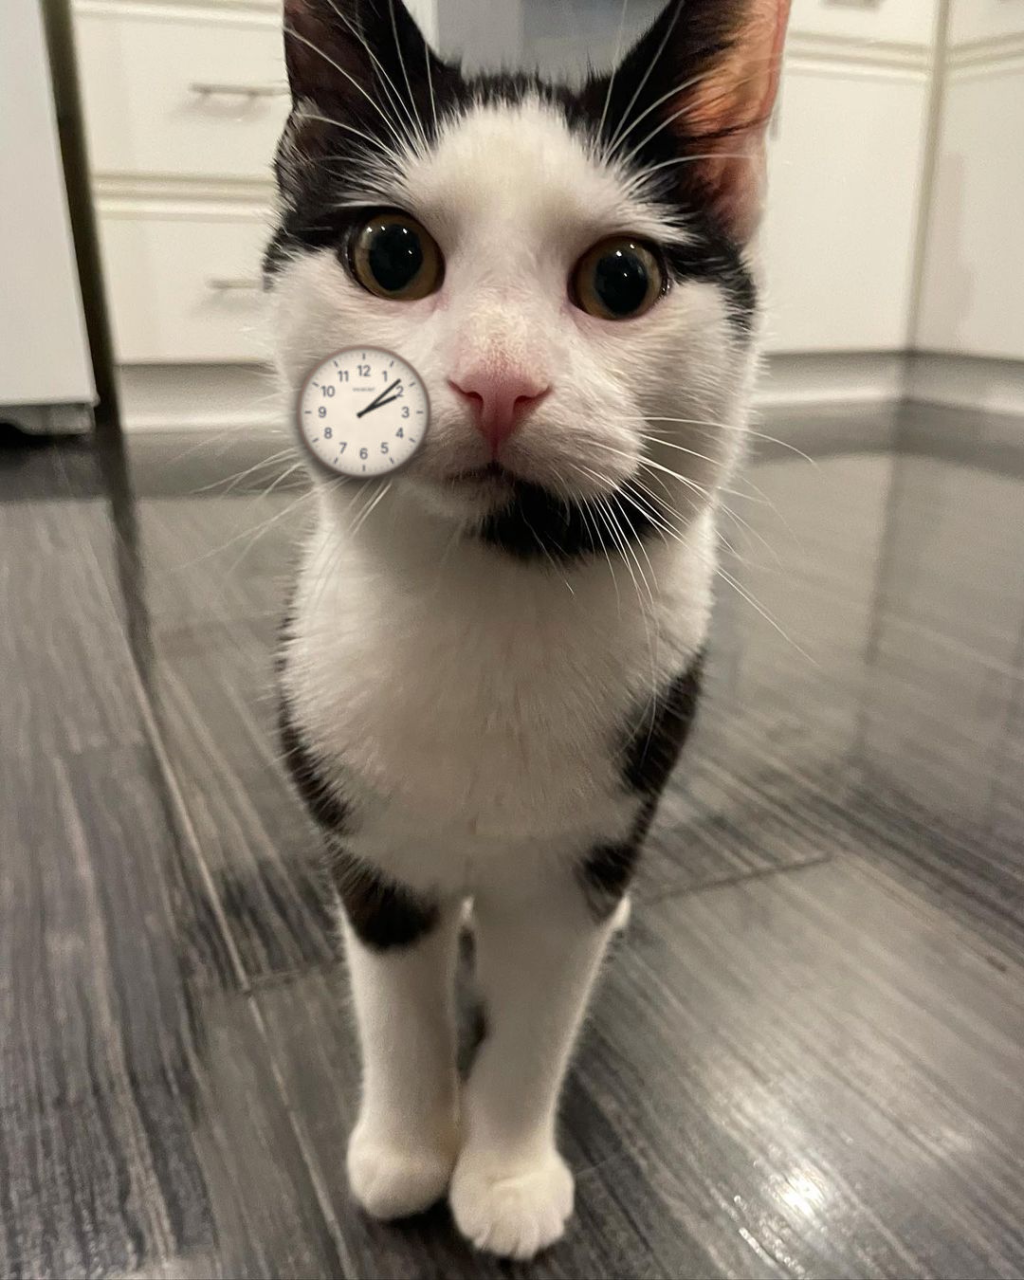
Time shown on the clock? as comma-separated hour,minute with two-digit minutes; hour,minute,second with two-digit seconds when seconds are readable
2,08
